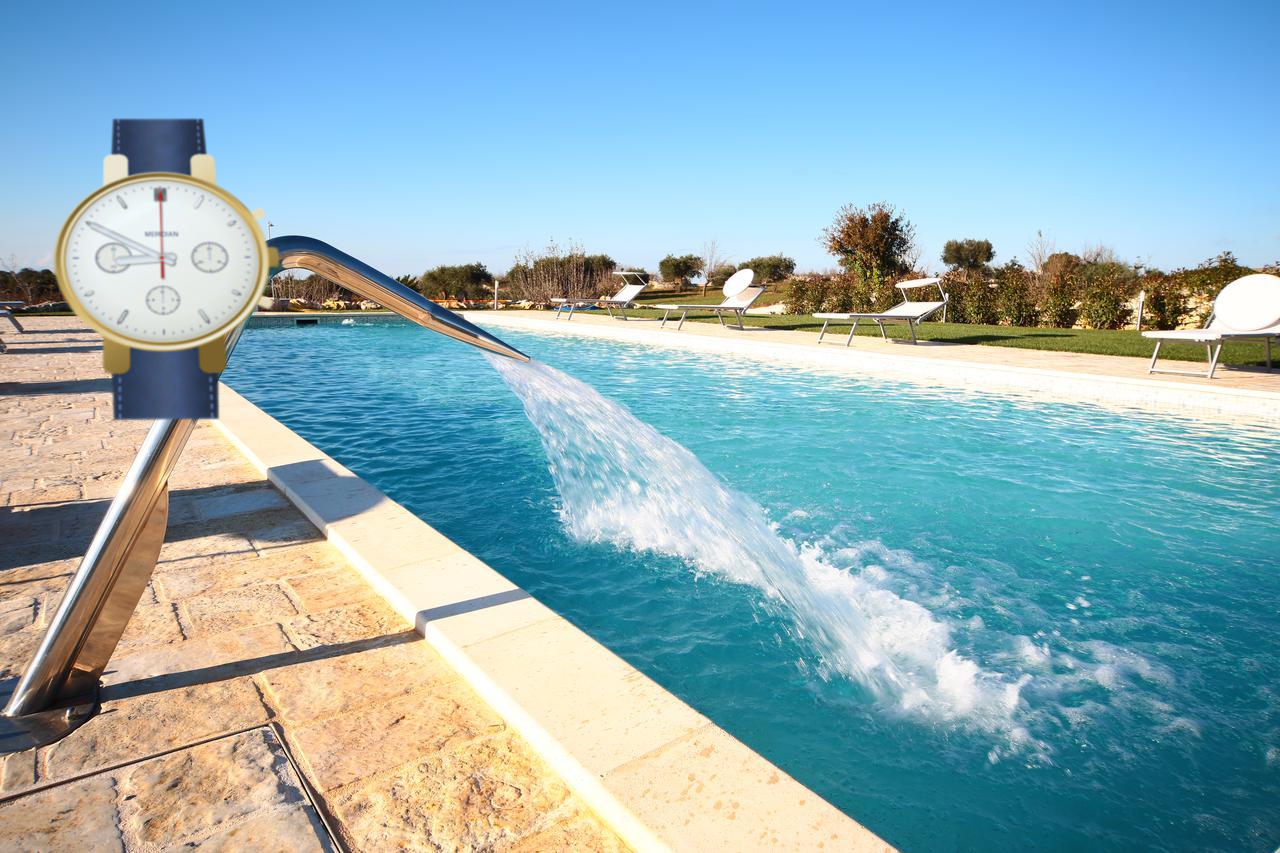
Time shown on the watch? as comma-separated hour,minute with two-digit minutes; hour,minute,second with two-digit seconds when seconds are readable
8,50
